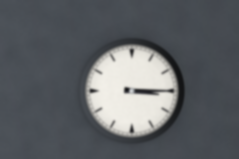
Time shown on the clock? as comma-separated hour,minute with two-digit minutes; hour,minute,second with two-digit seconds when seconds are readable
3,15
